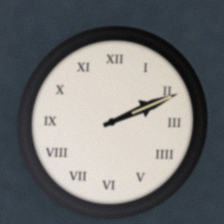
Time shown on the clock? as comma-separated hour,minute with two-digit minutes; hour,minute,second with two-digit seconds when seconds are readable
2,11
